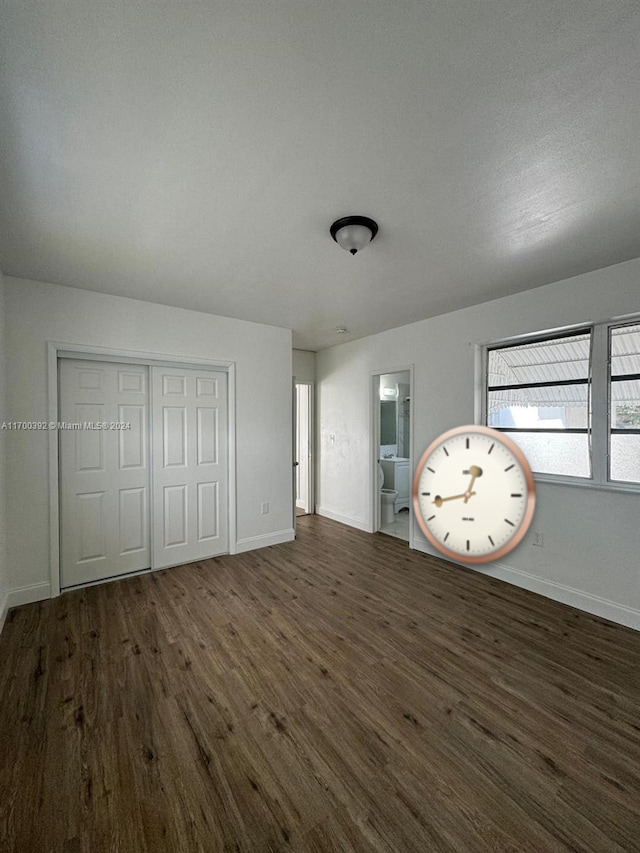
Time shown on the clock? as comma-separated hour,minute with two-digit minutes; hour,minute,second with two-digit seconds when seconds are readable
12,43
